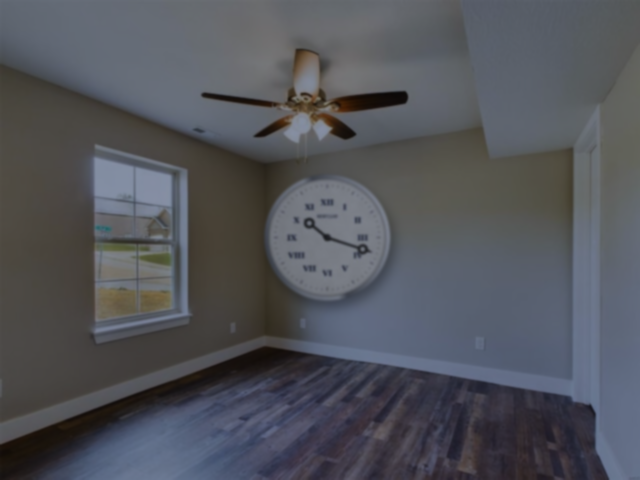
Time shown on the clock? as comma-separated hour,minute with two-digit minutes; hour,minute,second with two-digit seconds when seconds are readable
10,18
